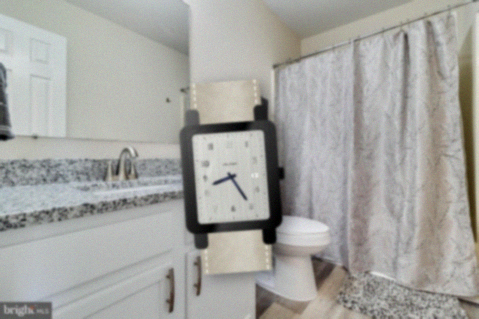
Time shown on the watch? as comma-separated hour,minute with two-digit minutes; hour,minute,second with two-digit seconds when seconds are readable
8,25
